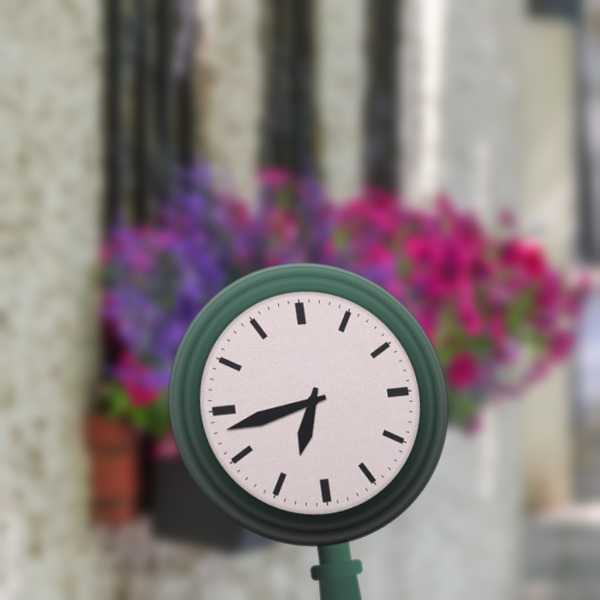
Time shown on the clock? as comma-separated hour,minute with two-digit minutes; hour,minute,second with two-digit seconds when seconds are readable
6,43
